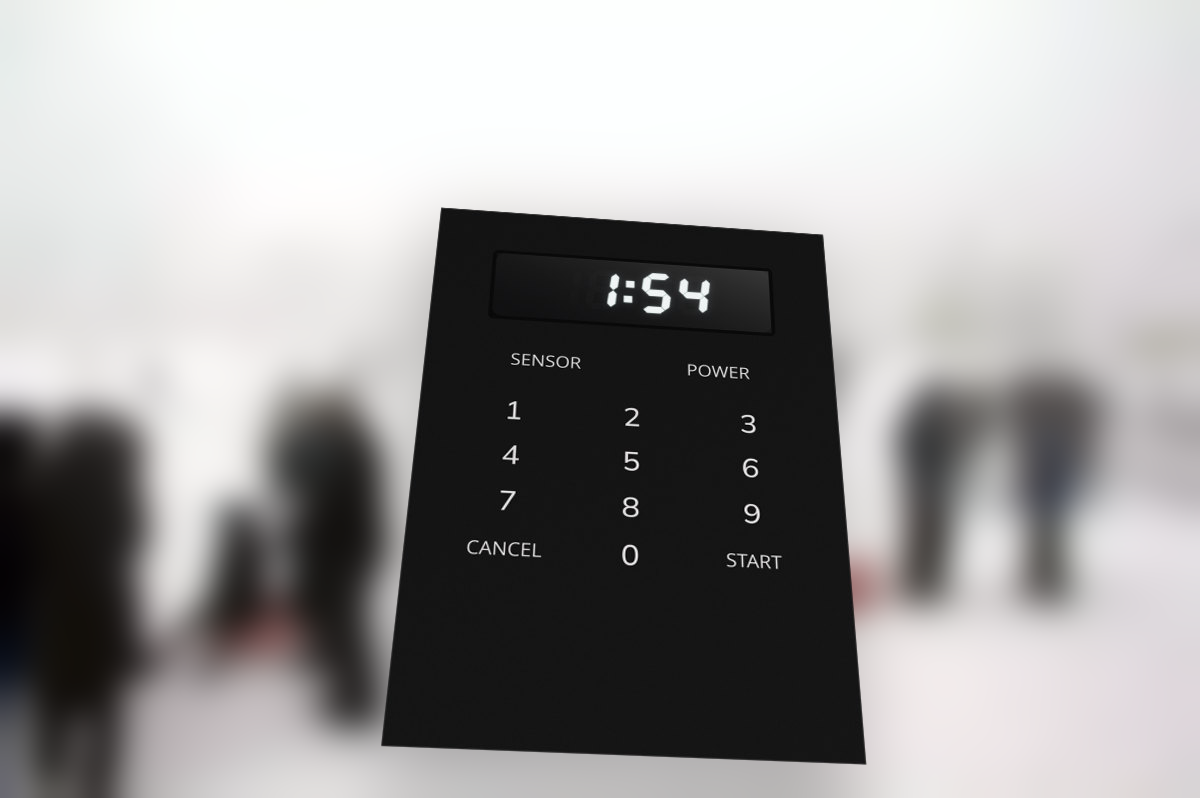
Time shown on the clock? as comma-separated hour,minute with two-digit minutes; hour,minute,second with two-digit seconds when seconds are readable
1,54
